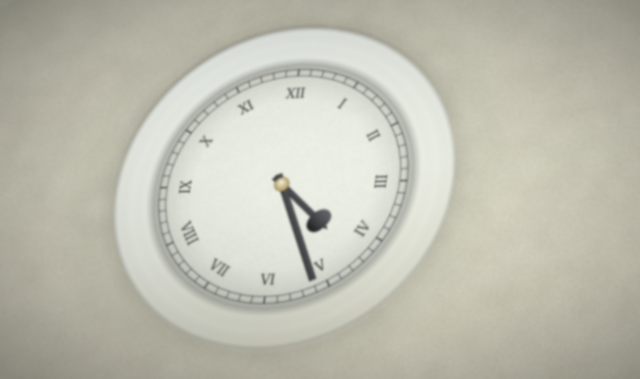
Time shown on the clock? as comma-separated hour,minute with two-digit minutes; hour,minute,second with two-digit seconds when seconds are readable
4,26
